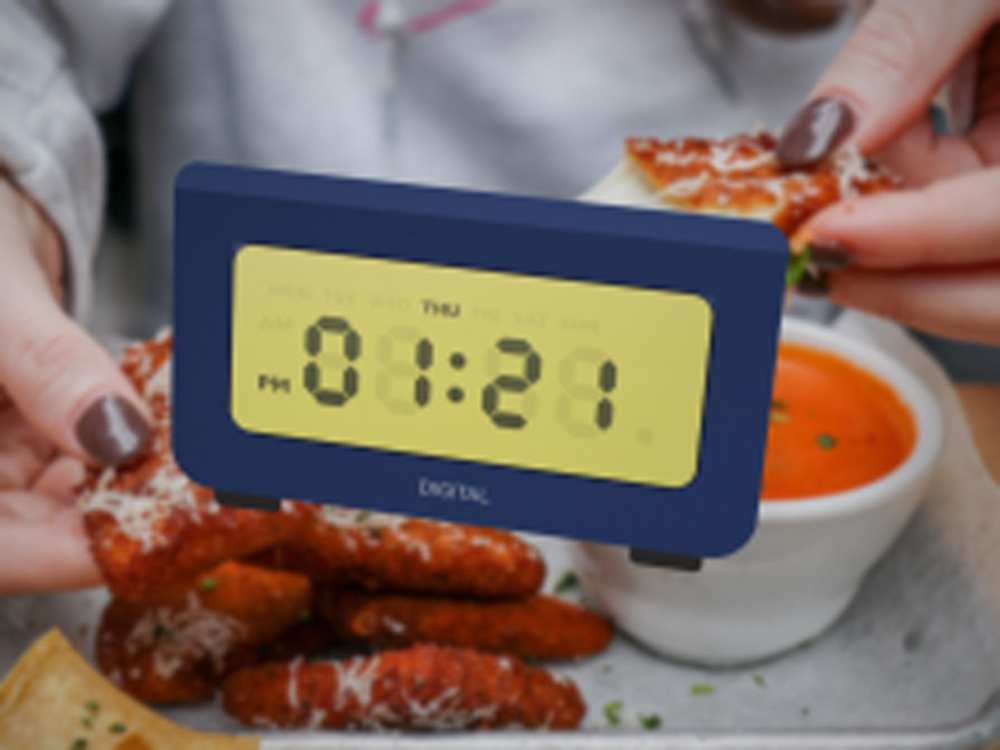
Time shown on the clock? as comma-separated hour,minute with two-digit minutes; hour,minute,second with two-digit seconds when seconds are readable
1,21
